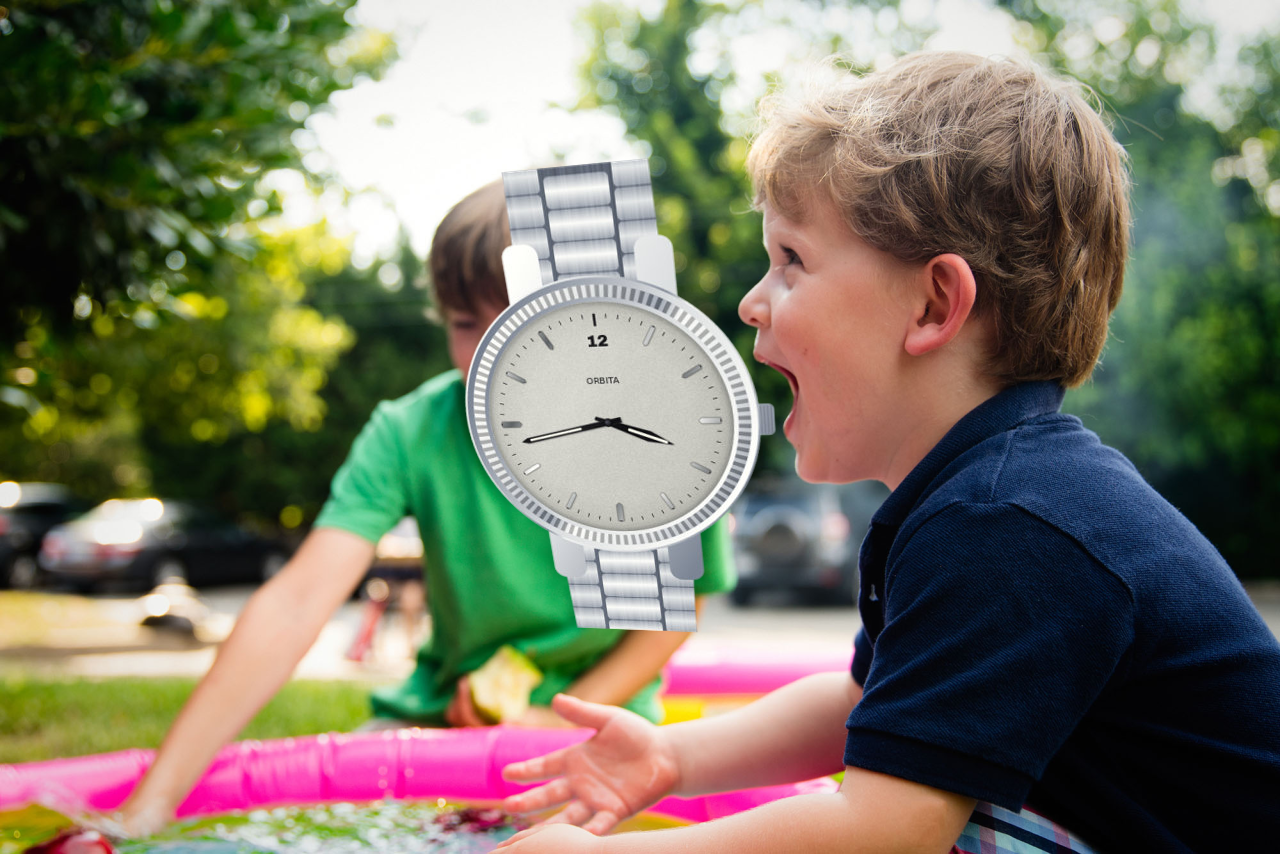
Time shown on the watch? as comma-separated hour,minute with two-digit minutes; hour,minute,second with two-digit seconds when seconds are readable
3,43
